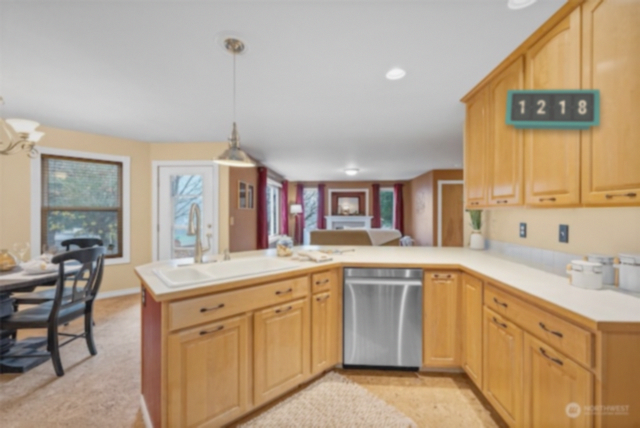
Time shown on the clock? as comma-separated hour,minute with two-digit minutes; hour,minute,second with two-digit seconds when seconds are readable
12,18
